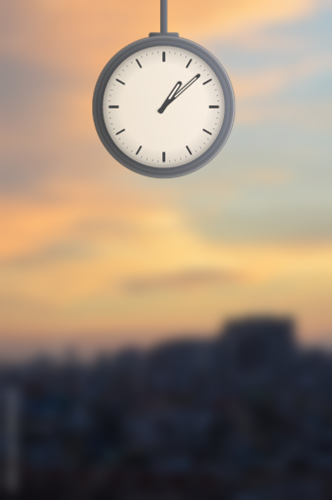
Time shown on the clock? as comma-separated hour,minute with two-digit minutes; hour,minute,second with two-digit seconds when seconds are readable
1,08
